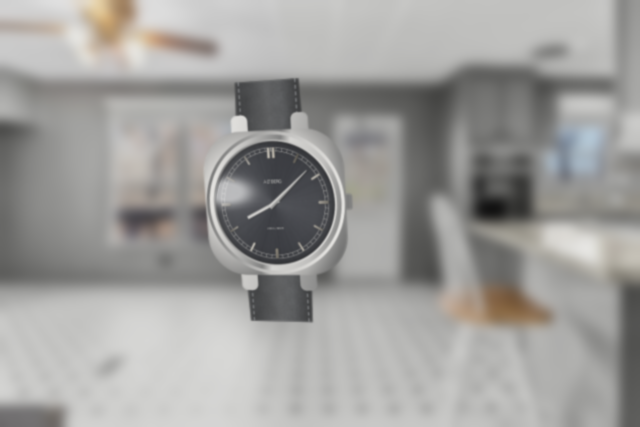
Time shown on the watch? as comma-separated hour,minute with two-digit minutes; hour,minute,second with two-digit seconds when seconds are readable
8,08
